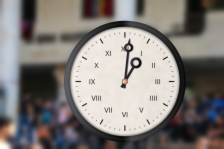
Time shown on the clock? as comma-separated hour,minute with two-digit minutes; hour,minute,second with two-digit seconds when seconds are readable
1,01
